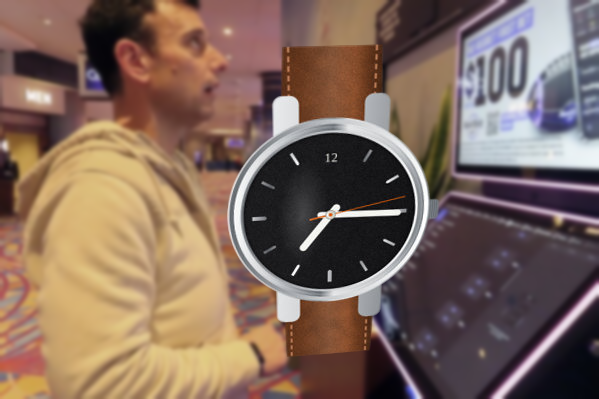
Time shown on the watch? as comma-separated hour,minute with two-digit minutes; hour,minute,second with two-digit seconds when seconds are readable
7,15,13
